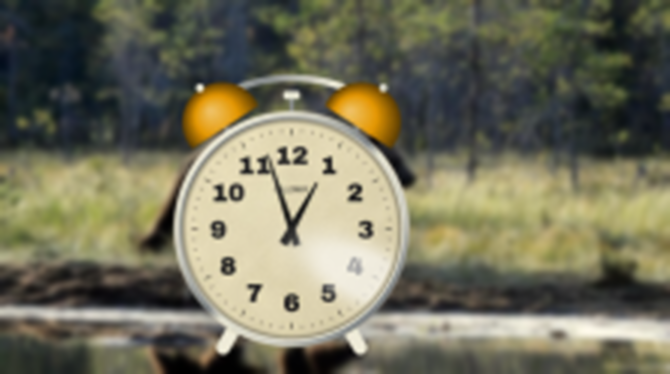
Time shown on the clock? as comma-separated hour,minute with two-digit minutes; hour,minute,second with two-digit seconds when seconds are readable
12,57
